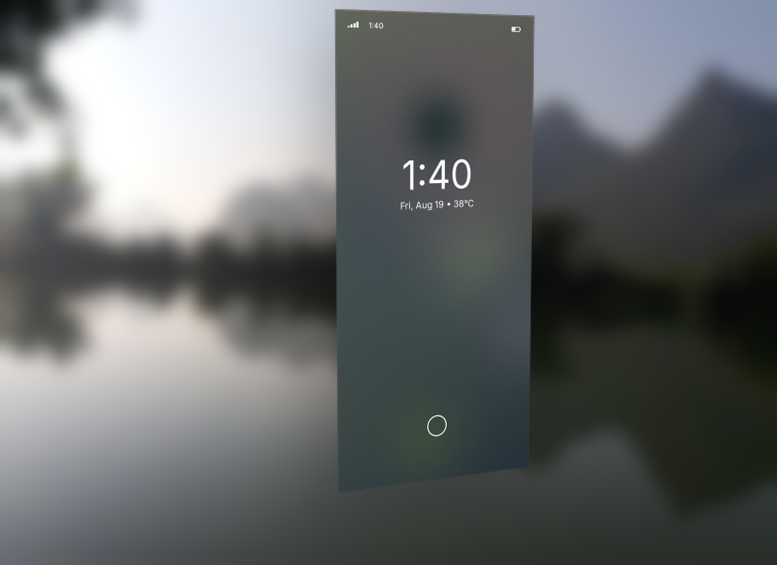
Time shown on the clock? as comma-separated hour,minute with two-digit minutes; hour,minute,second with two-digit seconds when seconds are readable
1,40
